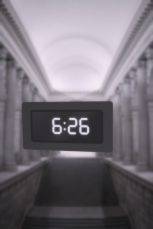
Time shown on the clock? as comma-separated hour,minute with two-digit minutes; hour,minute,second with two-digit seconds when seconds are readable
6,26
